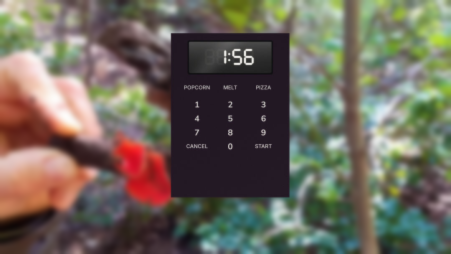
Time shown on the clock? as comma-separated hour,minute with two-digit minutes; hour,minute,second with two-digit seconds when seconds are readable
1,56
